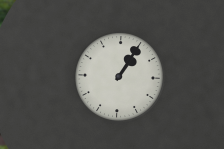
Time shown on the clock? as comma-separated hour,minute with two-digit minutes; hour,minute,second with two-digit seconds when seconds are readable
1,05
